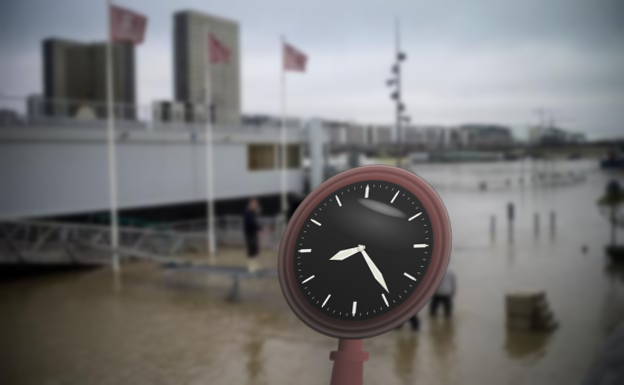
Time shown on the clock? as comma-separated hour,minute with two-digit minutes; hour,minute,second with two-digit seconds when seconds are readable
8,24
